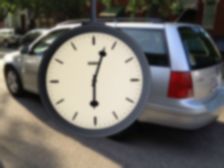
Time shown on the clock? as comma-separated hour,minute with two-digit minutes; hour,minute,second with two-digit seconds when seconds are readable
6,03
